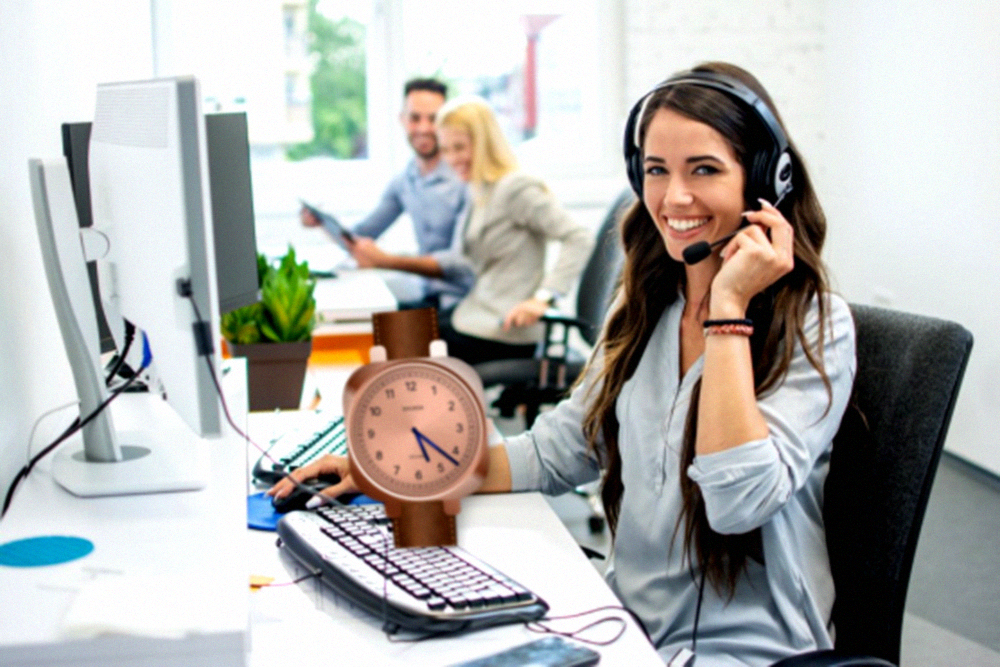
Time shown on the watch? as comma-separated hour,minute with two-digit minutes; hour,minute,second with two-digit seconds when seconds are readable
5,22
